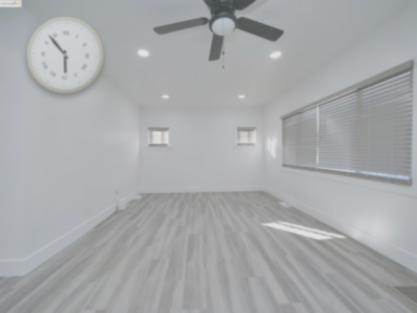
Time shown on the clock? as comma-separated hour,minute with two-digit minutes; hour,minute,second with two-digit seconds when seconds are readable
5,53
